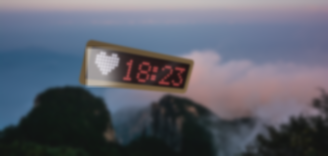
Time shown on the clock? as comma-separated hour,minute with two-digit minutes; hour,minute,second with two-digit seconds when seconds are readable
18,23
